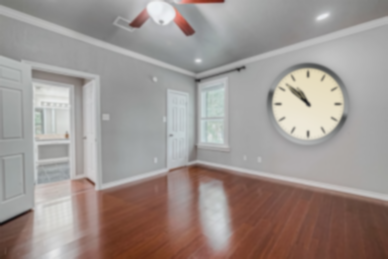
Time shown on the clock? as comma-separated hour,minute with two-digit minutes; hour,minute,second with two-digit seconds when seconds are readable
10,52
